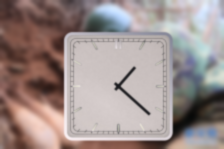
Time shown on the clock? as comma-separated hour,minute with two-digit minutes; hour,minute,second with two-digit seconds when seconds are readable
1,22
